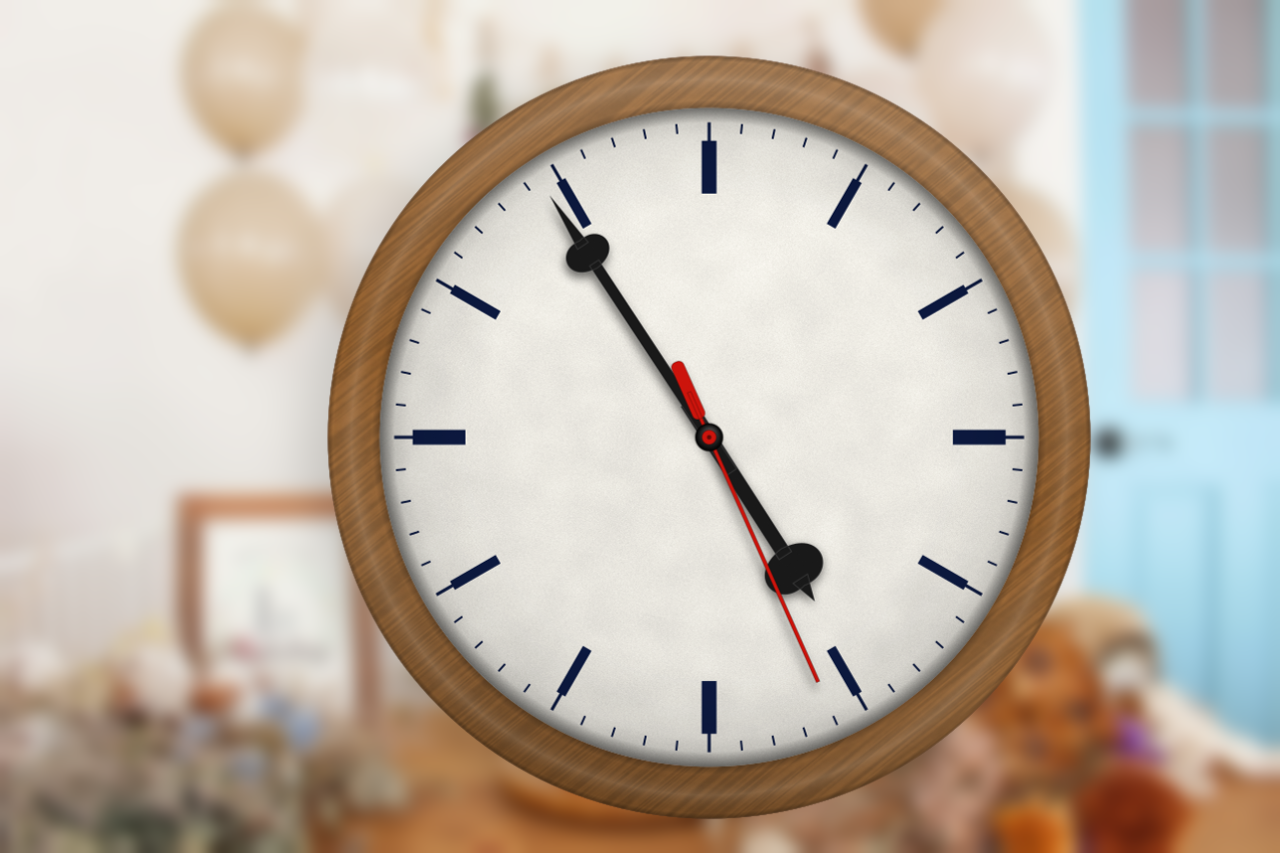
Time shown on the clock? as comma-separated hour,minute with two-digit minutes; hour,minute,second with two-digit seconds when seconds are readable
4,54,26
